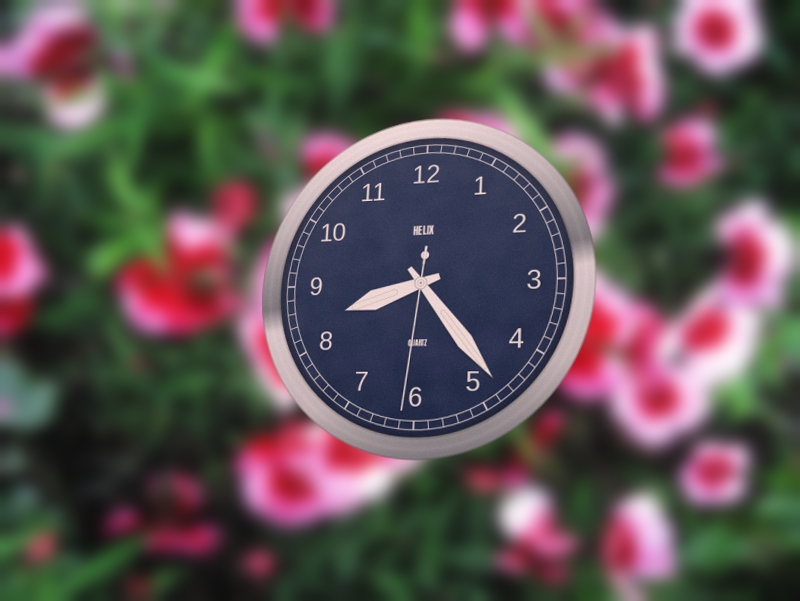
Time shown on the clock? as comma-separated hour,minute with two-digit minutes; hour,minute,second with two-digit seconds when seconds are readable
8,23,31
